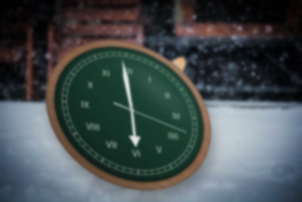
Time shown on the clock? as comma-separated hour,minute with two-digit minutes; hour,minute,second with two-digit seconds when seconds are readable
5,59,18
